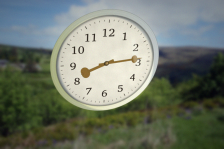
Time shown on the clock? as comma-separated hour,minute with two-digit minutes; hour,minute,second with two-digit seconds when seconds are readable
8,14
